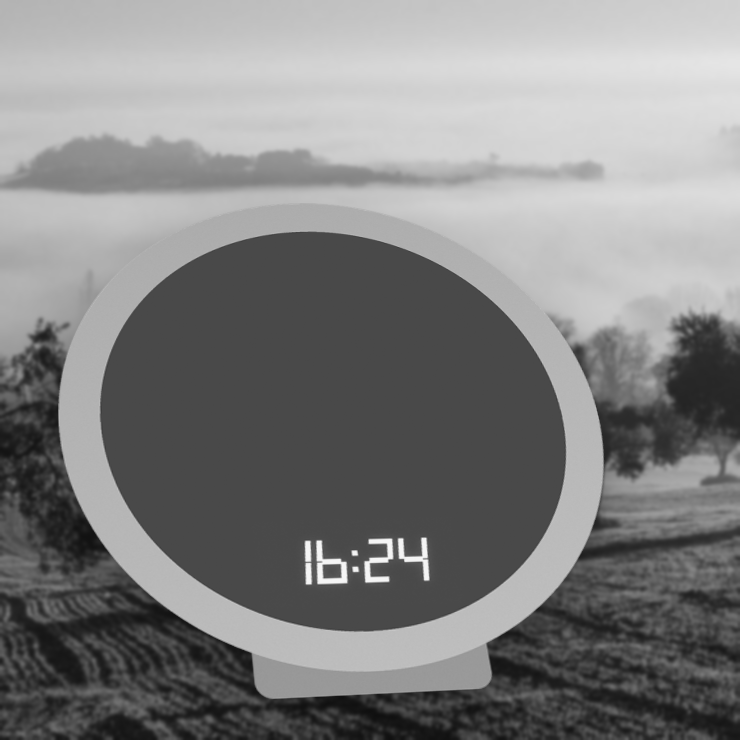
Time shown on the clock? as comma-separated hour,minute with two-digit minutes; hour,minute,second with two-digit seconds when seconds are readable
16,24
